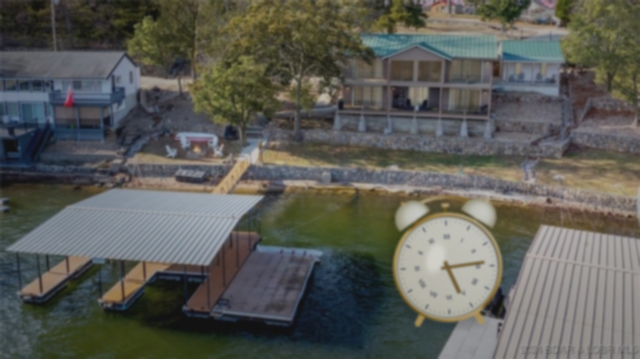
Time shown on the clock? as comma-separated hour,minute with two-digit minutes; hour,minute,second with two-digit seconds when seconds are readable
5,14
